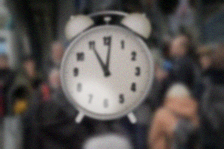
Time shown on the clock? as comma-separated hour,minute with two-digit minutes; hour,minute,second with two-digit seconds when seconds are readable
11,01
